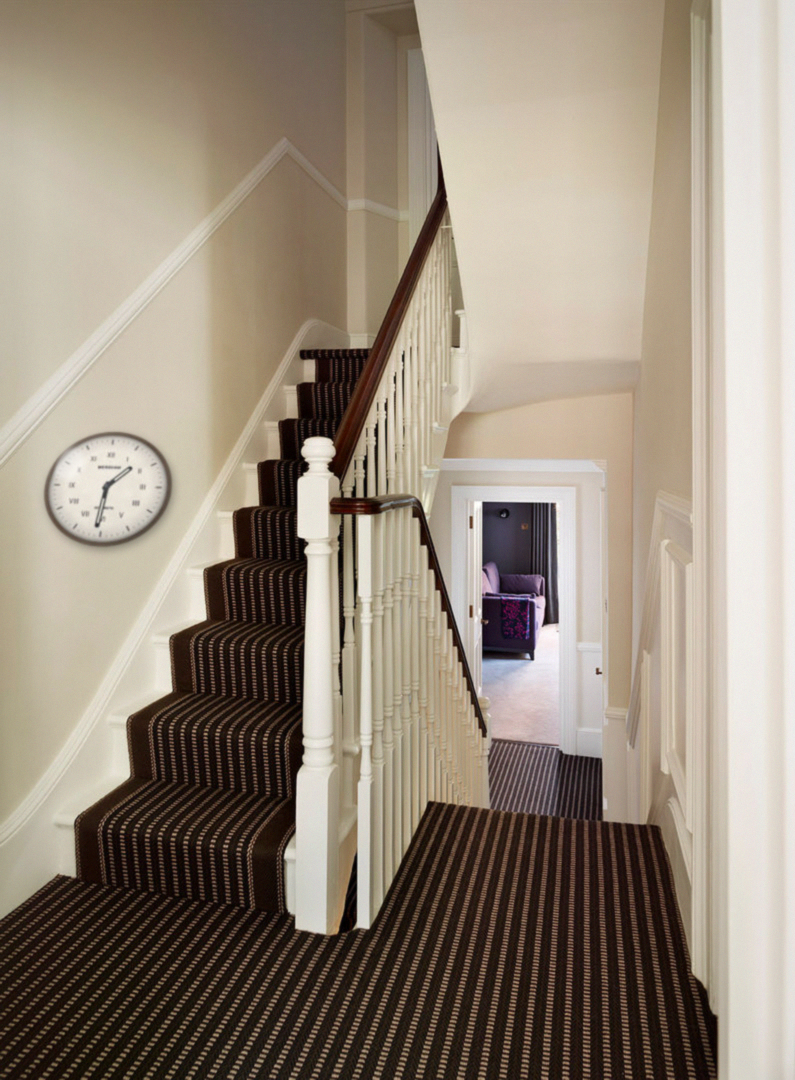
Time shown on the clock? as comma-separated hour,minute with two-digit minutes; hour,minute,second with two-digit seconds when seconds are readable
1,31
